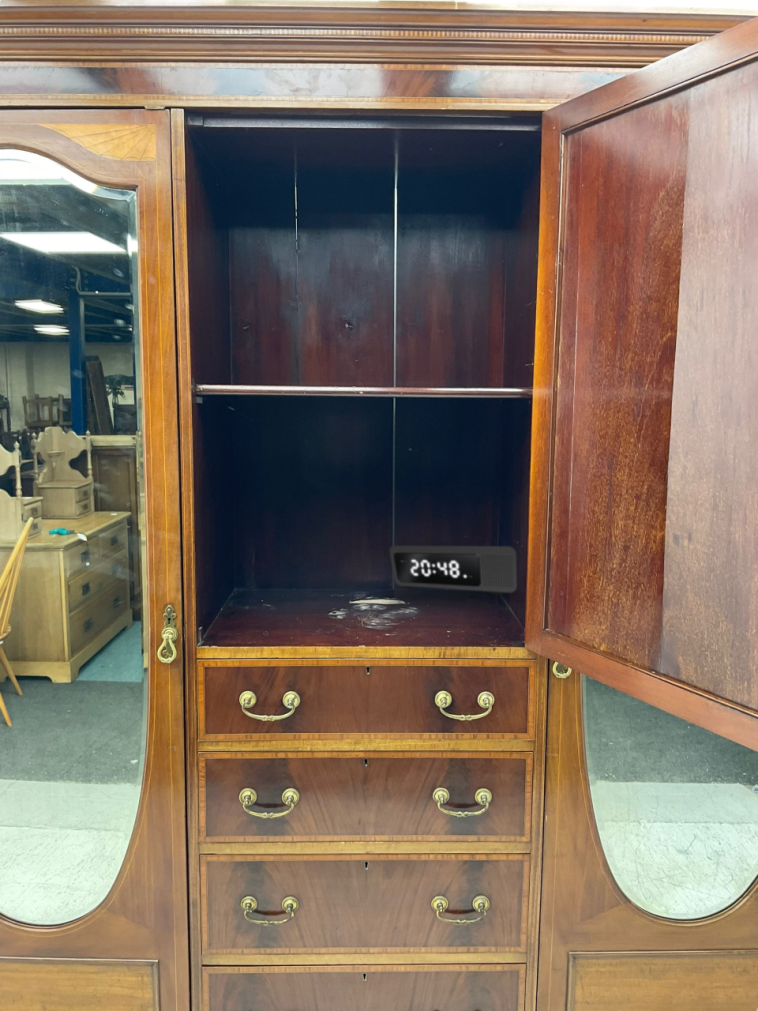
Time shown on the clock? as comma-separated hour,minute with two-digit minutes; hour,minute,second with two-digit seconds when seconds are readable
20,48
